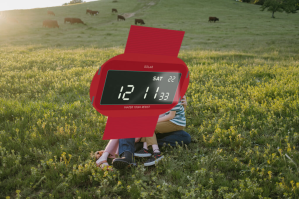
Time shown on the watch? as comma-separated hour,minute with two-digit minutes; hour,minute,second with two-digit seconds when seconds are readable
12,11,33
